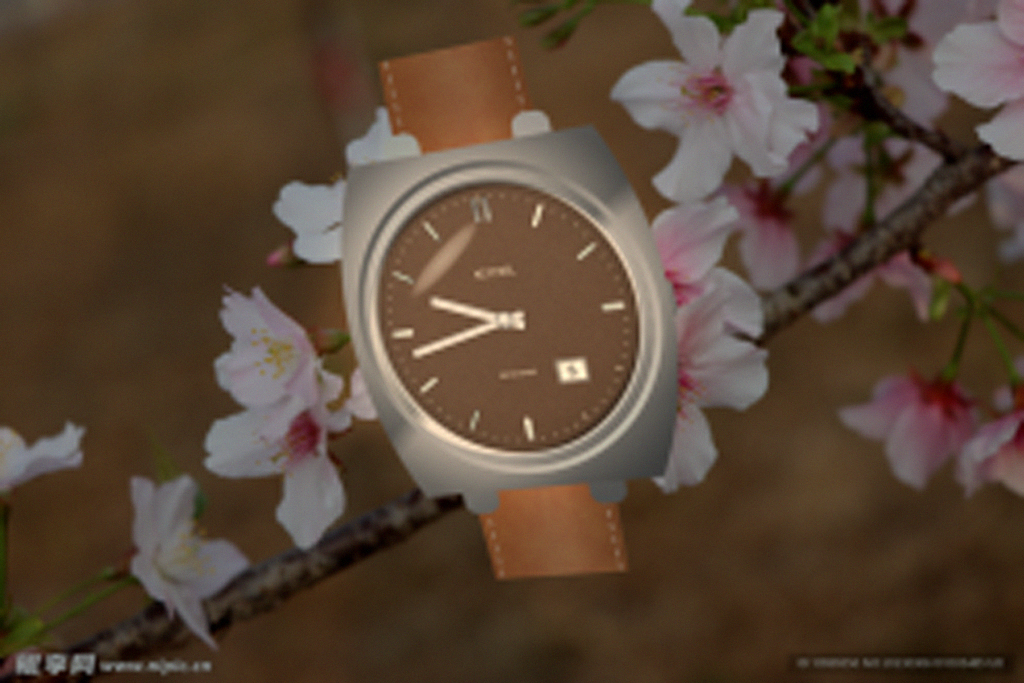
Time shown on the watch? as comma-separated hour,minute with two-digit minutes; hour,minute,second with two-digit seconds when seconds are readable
9,43
